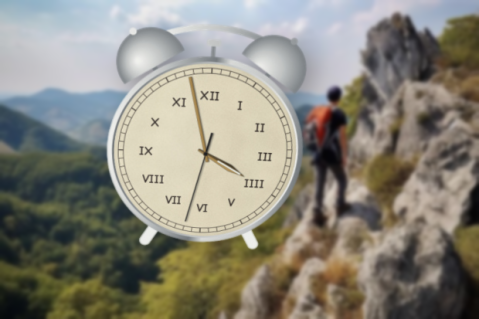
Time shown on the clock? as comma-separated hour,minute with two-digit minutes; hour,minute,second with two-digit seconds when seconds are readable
3,57,32
